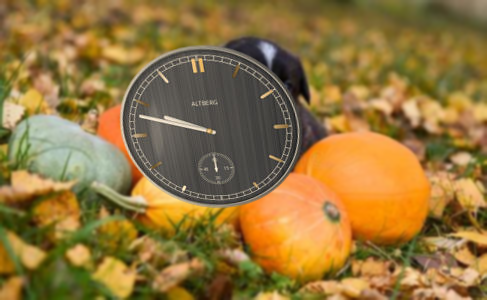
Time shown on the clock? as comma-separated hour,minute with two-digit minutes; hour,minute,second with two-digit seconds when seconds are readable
9,48
